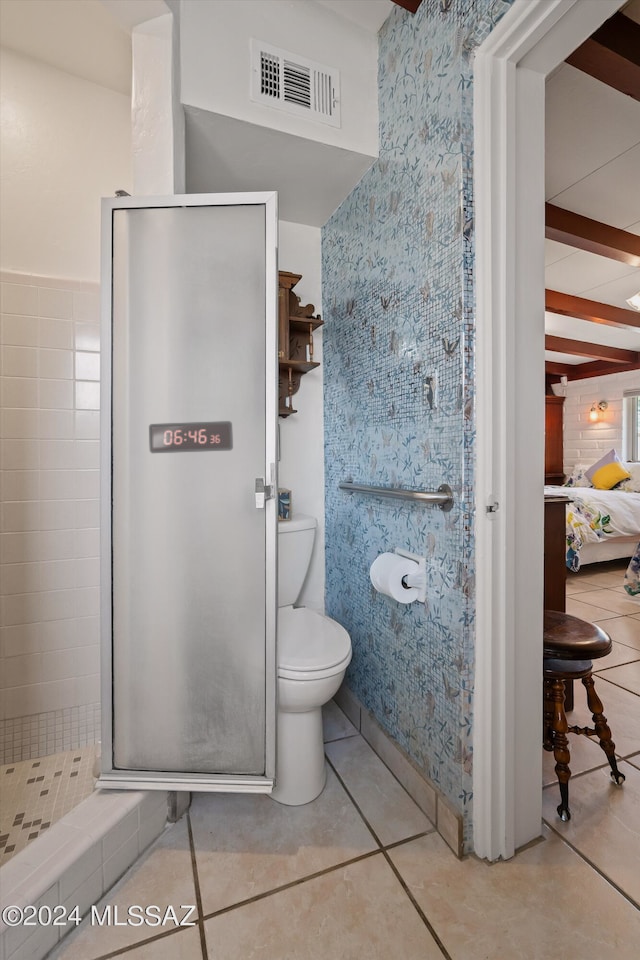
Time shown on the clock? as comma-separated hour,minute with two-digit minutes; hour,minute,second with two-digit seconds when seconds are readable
6,46
